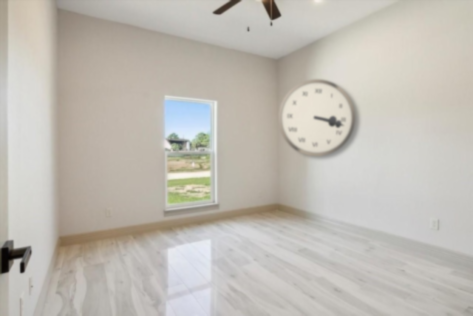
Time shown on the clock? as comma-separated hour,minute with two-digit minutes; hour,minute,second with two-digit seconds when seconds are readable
3,17
